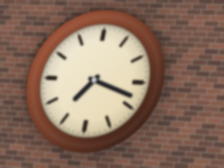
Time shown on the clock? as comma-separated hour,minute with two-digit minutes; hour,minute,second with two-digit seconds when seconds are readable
7,18
